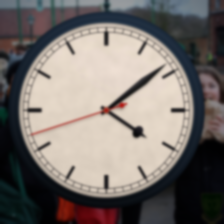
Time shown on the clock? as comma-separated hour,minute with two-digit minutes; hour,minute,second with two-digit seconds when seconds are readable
4,08,42
